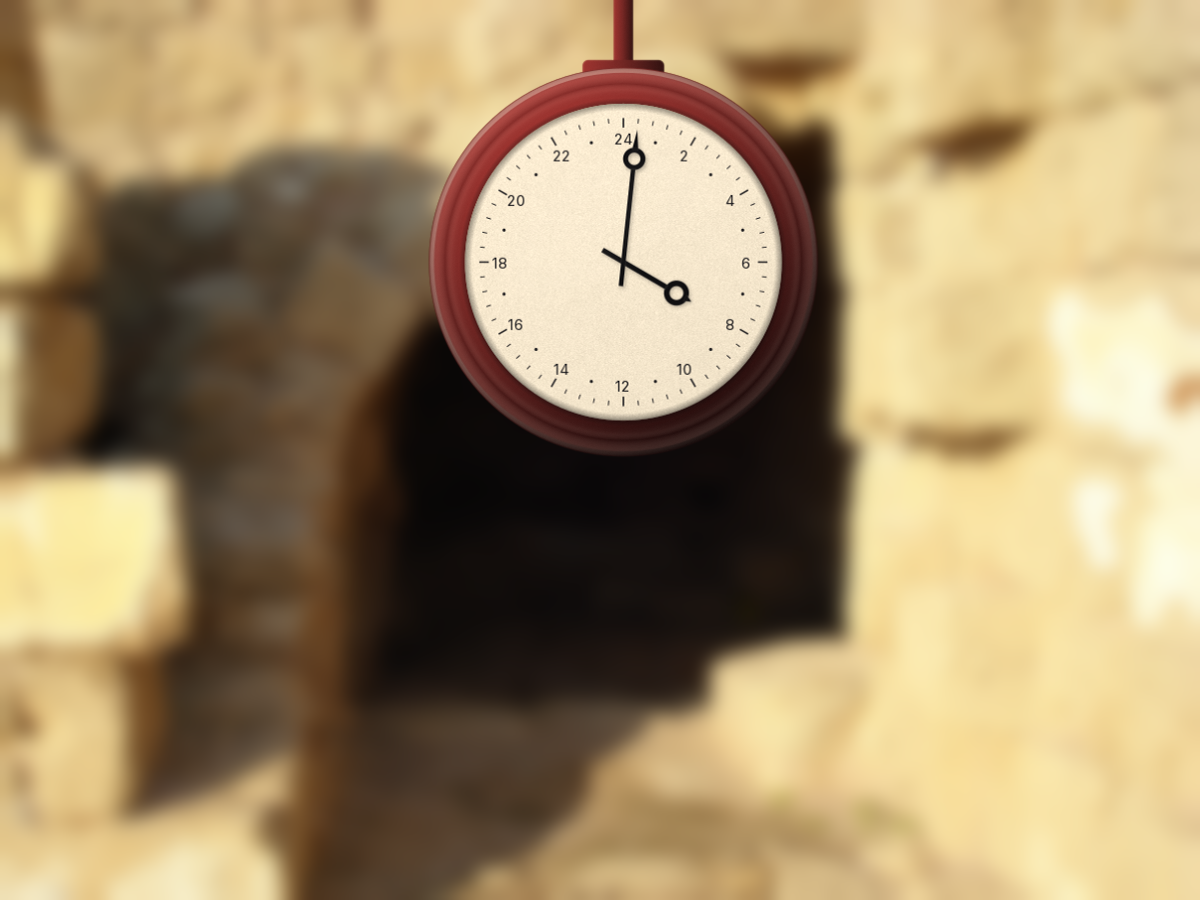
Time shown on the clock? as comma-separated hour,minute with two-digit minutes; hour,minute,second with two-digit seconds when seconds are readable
8,01
